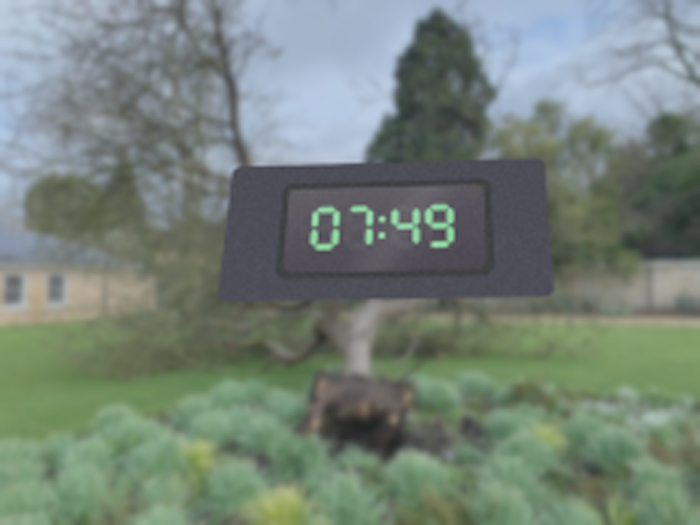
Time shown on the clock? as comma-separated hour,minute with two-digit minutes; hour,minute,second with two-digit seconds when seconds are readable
7,49
